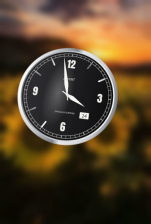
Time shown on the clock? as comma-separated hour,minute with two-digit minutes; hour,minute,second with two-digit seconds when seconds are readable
3,58
